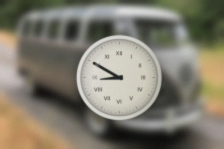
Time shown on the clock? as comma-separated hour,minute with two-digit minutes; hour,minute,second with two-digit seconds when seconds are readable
8,50
